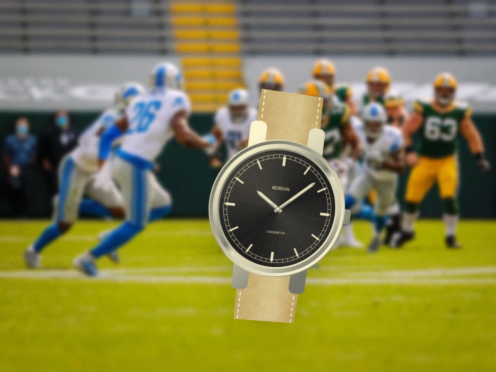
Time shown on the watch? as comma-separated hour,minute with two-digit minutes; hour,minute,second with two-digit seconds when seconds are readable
10,08
